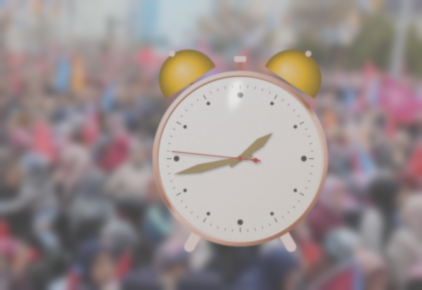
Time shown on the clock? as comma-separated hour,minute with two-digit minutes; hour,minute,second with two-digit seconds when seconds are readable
1,42,46
